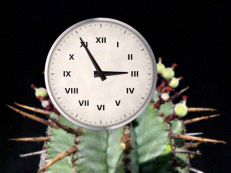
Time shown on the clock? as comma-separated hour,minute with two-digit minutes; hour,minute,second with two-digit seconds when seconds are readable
2,55
